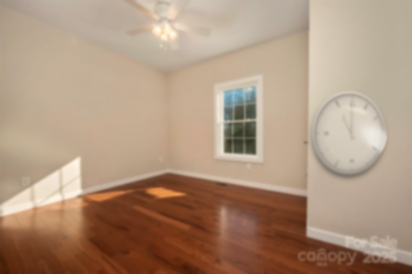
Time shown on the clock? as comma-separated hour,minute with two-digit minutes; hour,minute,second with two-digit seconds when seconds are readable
11,00
